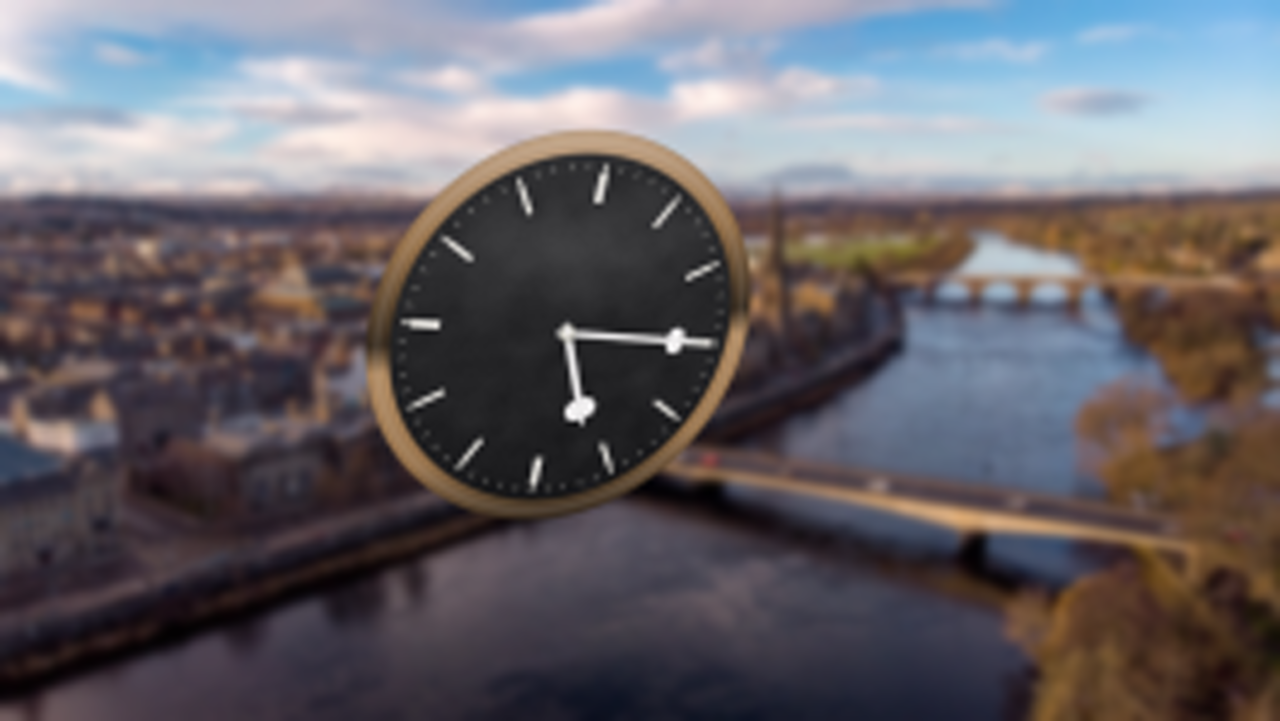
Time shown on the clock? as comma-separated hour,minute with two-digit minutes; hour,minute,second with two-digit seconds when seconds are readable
5,15
